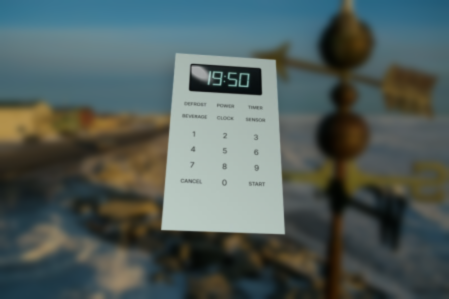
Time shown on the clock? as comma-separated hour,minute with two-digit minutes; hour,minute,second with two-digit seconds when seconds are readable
19,50
